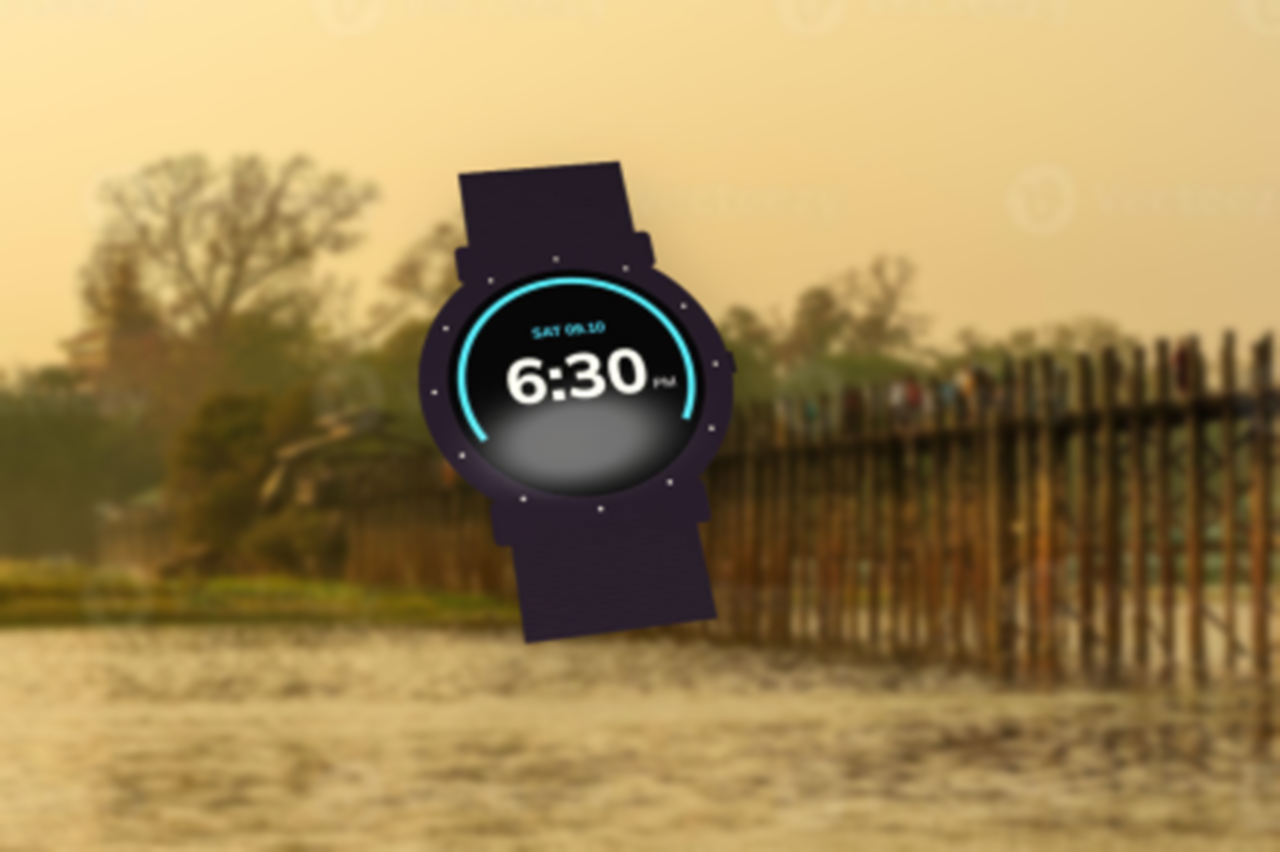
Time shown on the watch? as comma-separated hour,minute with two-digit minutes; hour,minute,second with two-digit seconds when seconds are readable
6,30
